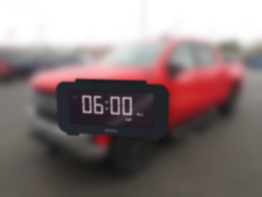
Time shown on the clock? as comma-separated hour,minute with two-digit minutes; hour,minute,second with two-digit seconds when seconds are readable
6,00
